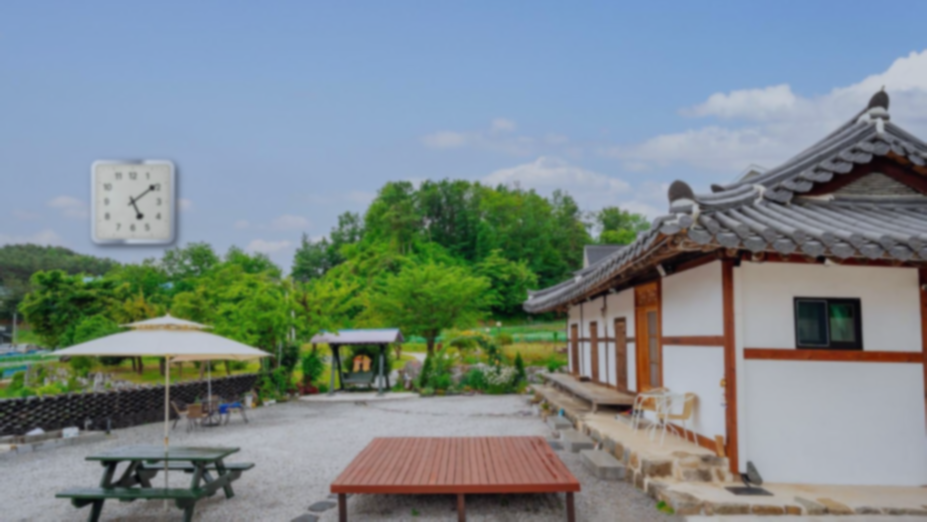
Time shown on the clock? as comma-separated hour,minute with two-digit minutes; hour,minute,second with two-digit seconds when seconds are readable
5,09
